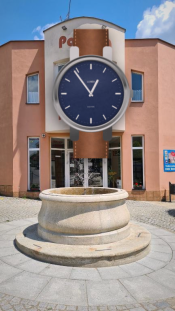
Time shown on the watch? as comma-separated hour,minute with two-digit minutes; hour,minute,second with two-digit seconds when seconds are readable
12,54
